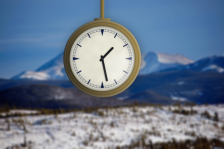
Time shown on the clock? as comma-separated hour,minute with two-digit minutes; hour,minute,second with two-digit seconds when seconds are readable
1,28
